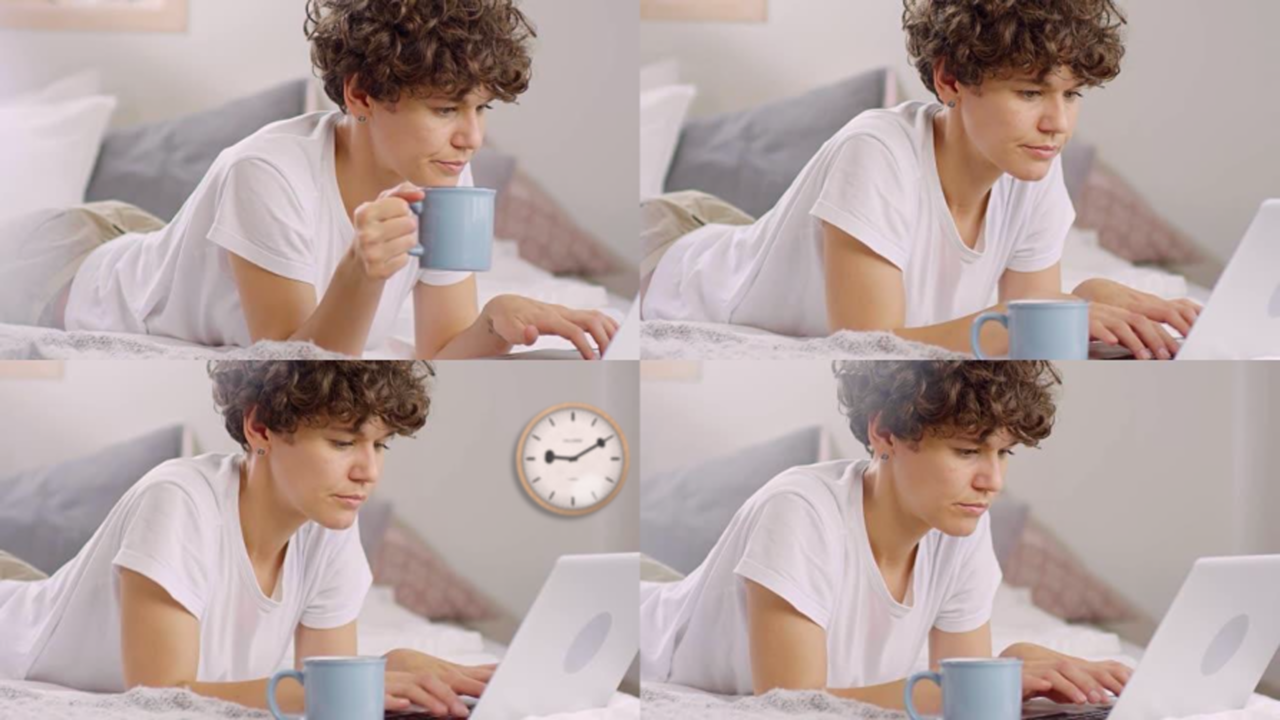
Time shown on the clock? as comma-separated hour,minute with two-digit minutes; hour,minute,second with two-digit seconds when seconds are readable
9,10
